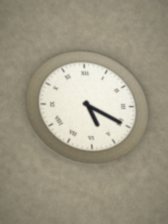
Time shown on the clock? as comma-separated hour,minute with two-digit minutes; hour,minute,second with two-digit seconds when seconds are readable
5,20
